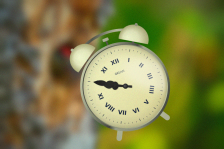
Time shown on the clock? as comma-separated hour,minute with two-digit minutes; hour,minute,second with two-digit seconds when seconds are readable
9,50
